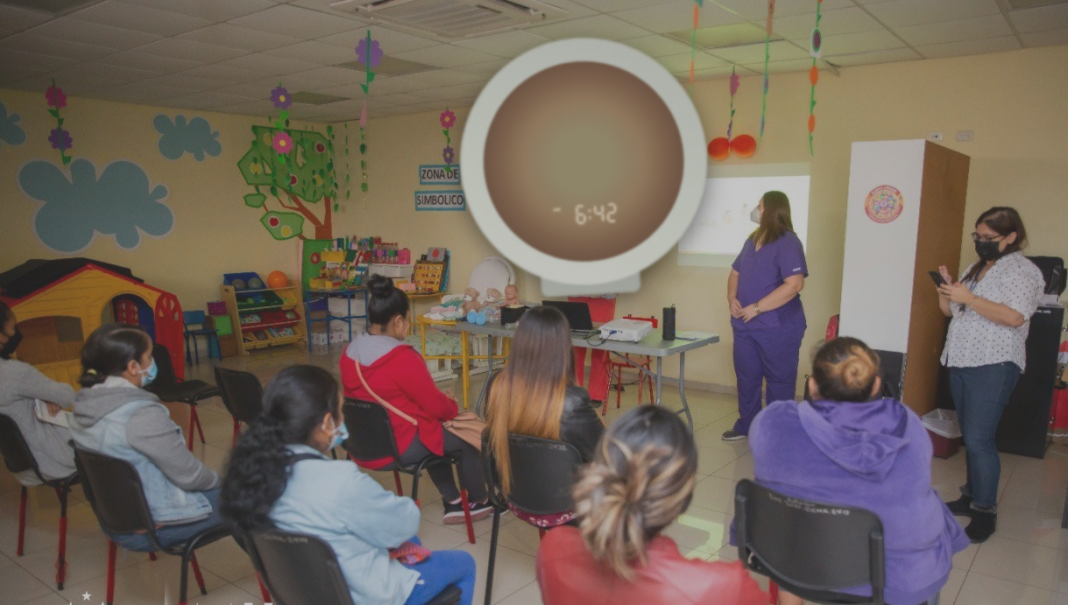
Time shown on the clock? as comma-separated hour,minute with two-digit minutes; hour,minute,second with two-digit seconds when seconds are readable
6,42
